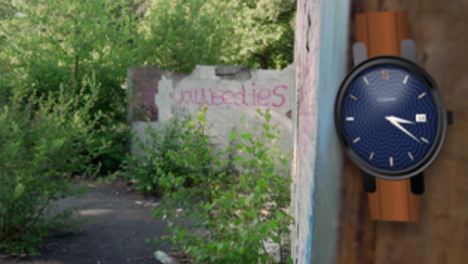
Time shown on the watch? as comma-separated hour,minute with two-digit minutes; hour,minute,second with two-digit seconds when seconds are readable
3,21
